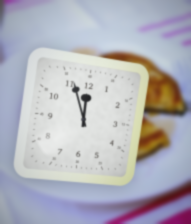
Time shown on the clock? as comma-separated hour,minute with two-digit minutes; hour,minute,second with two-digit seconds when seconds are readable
11,56
